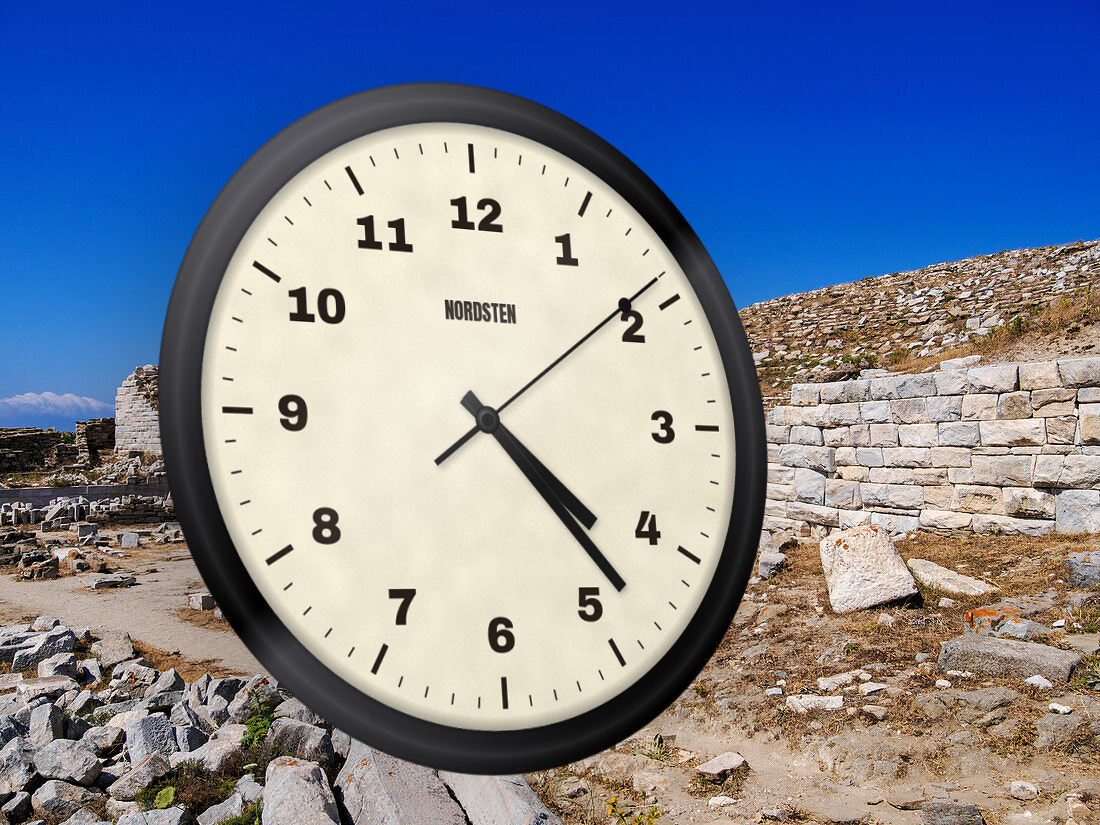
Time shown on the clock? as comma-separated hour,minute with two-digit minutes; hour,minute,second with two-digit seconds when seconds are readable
4,23,09
